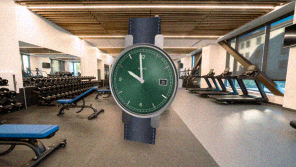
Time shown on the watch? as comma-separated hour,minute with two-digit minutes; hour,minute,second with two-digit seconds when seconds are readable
9,59
